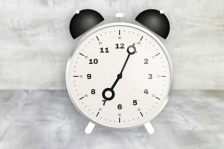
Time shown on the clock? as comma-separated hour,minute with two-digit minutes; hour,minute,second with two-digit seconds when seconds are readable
7,04
